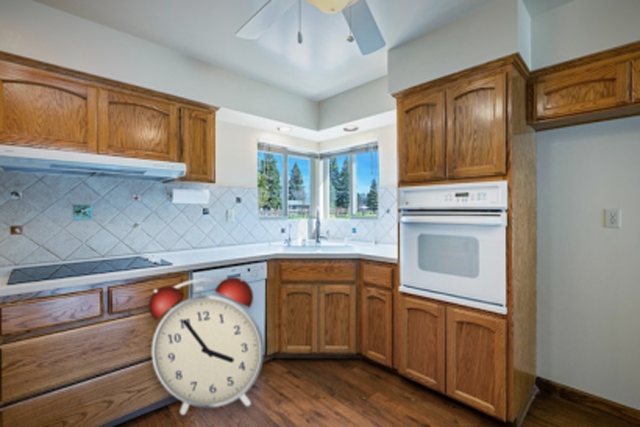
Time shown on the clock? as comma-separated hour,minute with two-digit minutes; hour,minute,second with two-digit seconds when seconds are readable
3,55
